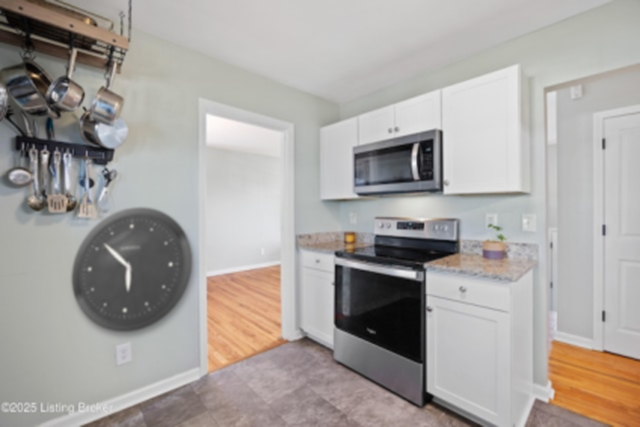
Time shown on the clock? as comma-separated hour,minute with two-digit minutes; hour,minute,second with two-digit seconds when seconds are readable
5,52
